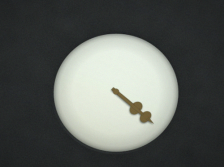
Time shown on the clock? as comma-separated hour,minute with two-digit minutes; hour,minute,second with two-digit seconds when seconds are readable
4,22
